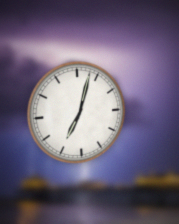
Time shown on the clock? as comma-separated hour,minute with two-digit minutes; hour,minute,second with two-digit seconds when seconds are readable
7,03
